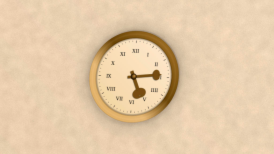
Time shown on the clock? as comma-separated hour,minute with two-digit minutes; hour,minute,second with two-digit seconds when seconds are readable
5,14
